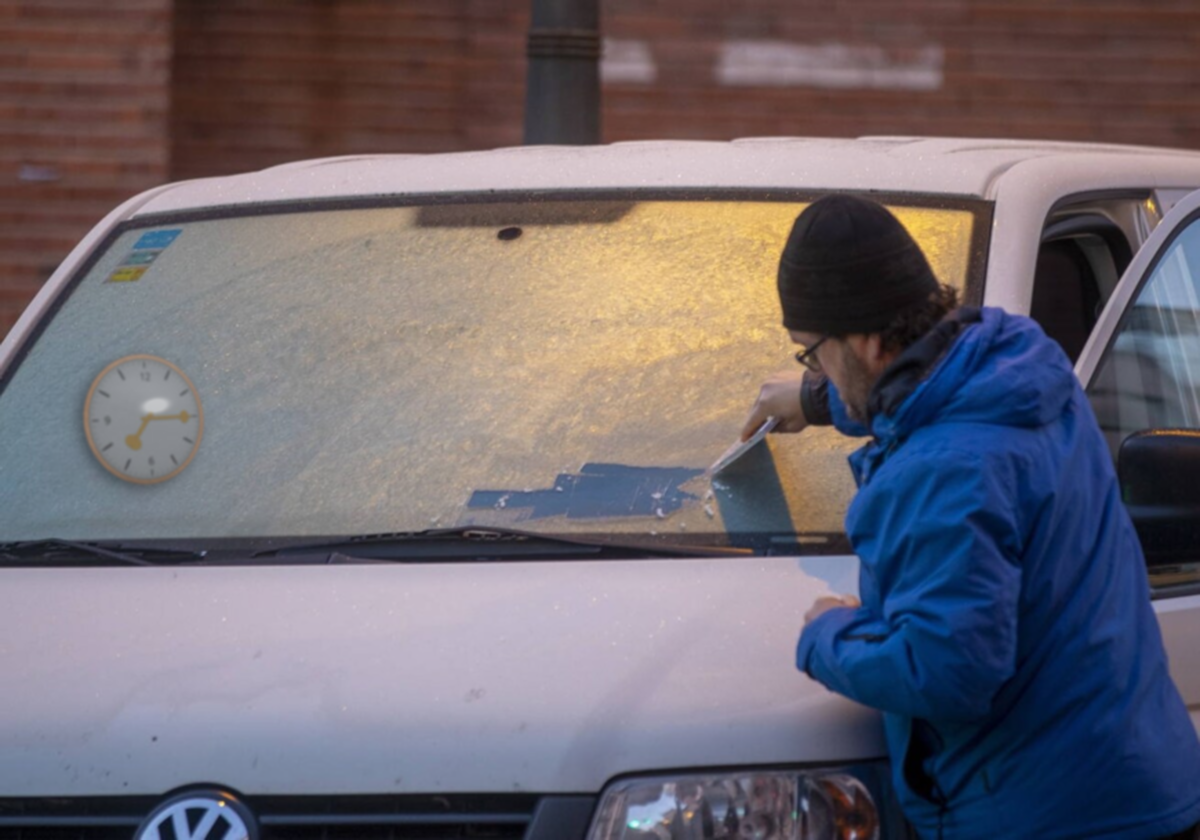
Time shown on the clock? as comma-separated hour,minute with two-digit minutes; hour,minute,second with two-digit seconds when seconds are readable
7,15
